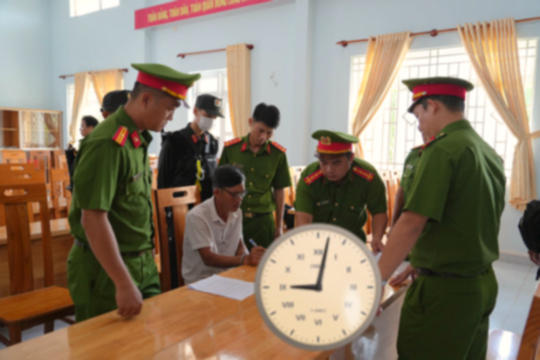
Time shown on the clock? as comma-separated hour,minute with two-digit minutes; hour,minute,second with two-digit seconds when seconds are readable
9,02
